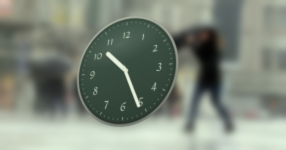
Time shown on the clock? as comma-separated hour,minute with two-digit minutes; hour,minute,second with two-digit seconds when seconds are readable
10,26
